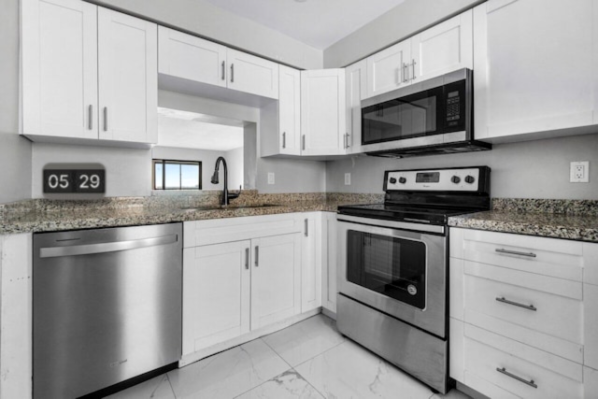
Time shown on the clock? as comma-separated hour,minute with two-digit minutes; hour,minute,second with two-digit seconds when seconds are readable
5,29
